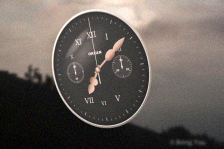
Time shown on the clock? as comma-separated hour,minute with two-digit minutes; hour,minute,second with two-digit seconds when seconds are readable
7,09
